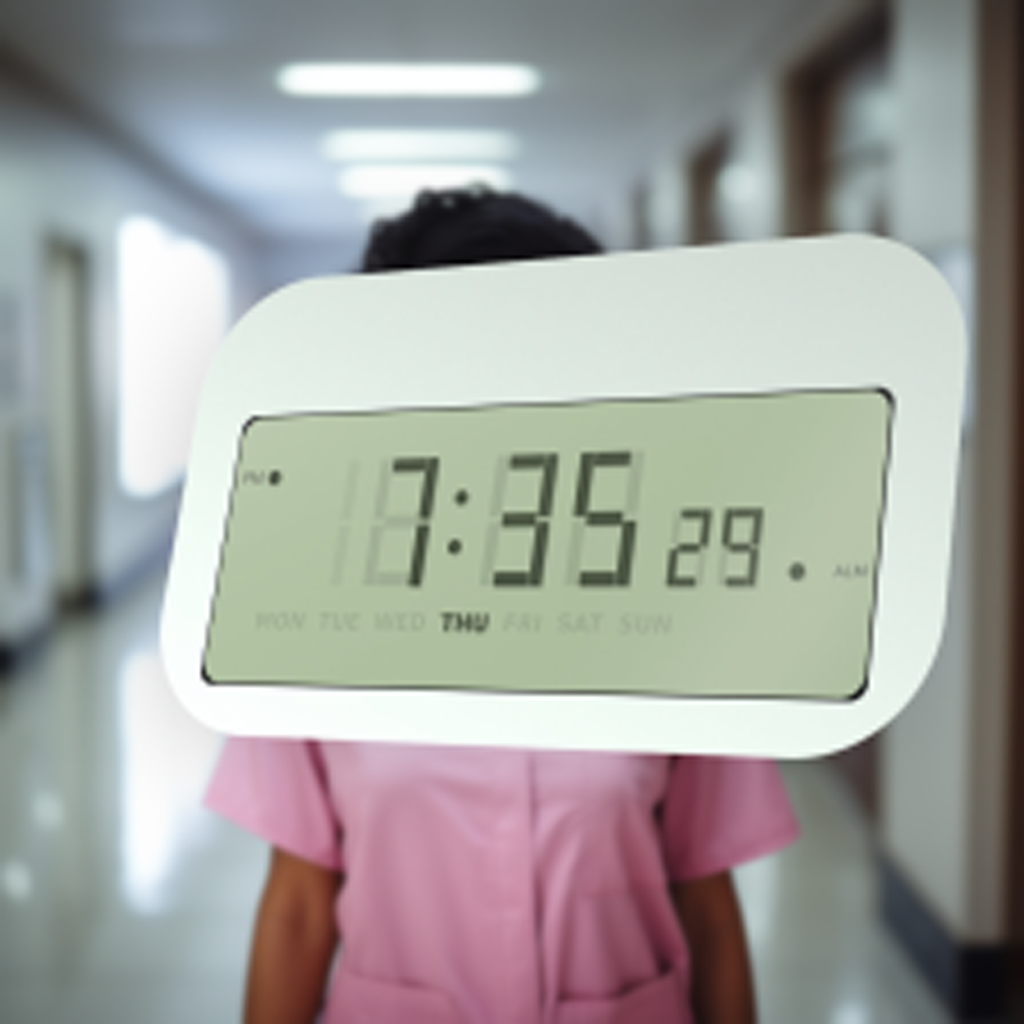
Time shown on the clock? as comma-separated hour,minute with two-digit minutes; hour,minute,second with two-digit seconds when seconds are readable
7,35,29
